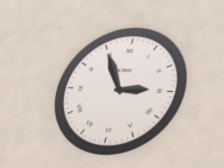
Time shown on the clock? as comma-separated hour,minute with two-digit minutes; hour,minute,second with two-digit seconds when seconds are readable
2,55
